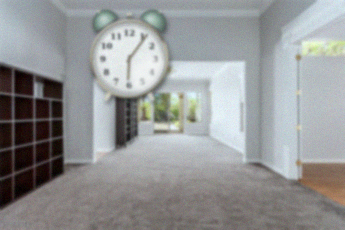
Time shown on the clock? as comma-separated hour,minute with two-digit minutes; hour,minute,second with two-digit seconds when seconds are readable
6,06
